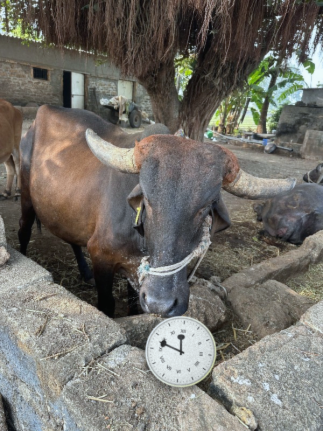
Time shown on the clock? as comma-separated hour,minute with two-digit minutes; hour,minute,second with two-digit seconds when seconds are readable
11,48
